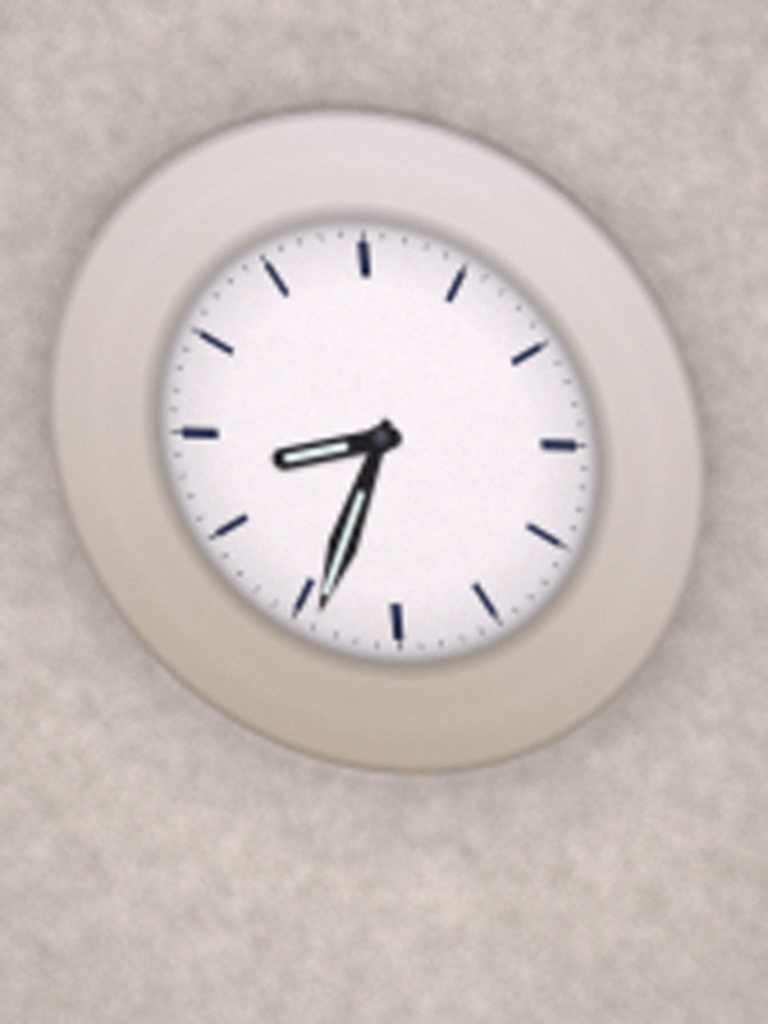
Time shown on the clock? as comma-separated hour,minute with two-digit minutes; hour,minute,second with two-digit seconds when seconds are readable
8,34
